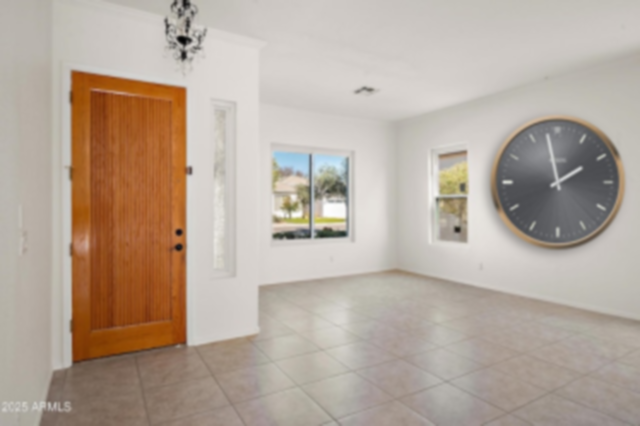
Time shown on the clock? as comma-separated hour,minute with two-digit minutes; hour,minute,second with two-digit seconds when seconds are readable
1,58
